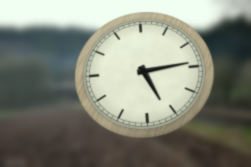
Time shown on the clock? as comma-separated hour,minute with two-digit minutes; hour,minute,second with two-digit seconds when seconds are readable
5,14
